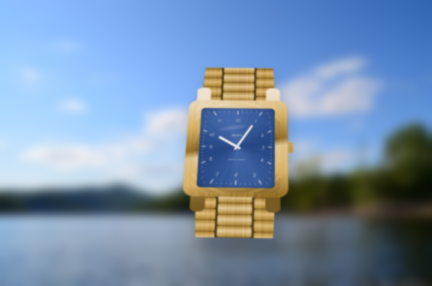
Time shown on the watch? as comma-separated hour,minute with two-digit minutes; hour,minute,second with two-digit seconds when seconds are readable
10,05
